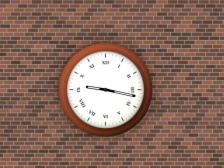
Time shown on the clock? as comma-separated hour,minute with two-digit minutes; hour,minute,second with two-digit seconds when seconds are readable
9,17
